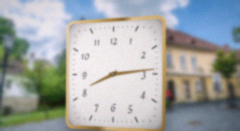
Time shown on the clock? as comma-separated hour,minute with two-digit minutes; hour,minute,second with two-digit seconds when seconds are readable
8,14
